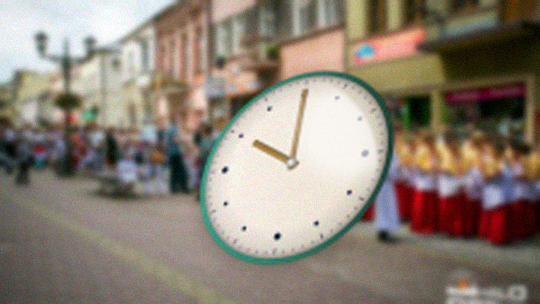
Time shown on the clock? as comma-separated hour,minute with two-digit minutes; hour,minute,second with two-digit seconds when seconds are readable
10,00
